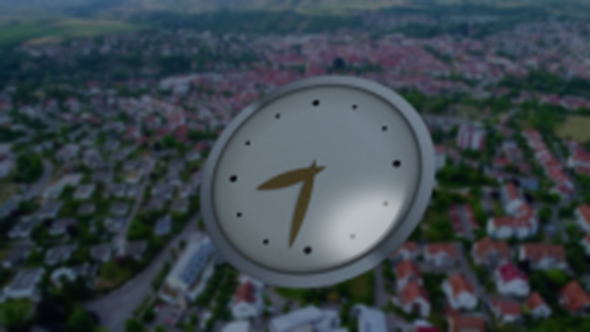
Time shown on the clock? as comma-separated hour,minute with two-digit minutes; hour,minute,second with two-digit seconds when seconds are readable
8,32
